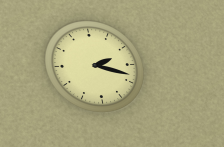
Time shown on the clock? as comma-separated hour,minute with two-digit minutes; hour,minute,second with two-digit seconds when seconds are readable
2,18
